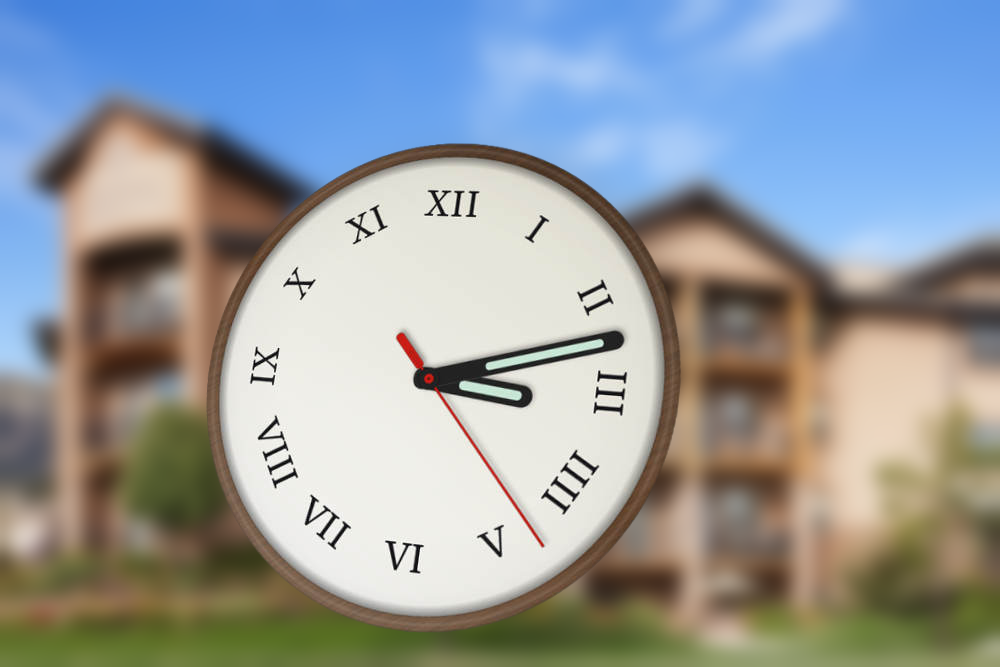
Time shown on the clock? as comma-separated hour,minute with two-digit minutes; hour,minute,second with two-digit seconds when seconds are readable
3,12,23
